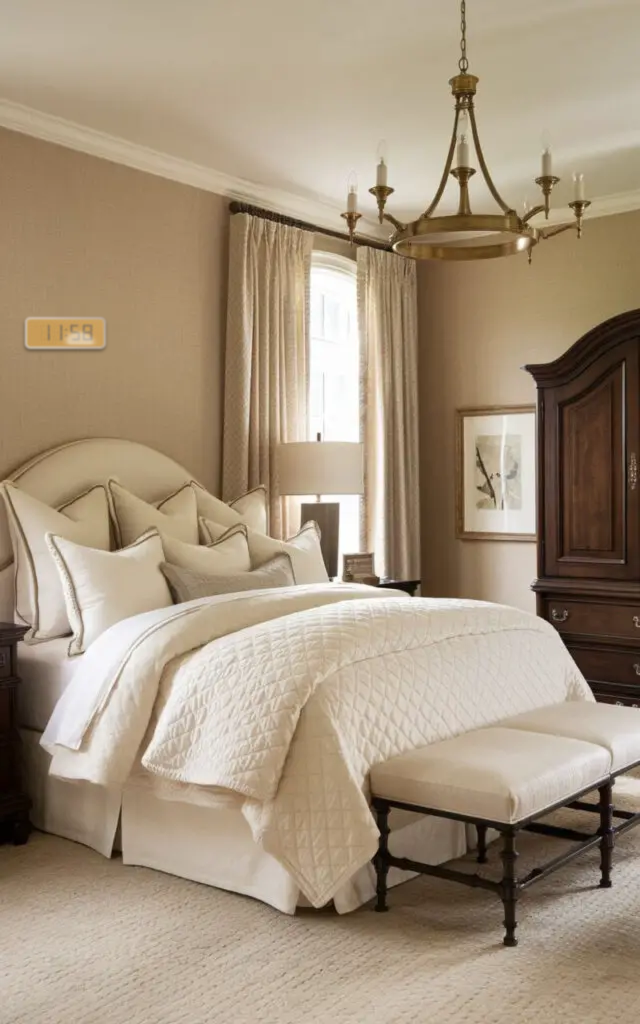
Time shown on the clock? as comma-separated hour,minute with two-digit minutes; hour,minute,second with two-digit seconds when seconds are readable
11,58
